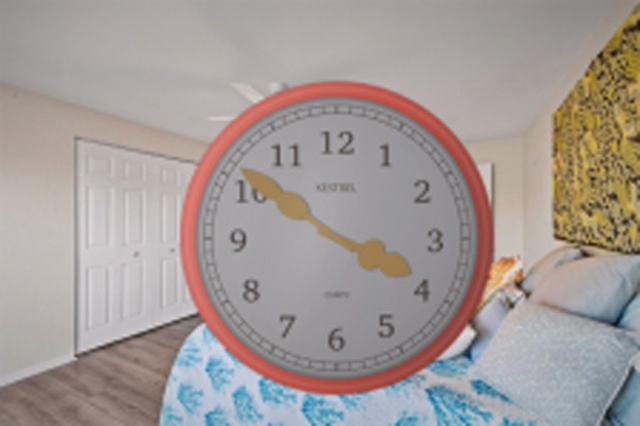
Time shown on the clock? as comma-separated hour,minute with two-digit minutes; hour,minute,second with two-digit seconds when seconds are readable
3,51
